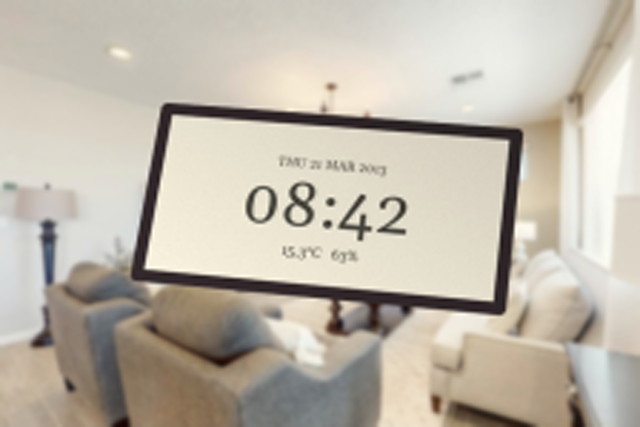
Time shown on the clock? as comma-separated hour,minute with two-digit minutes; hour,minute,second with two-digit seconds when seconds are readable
8,42
